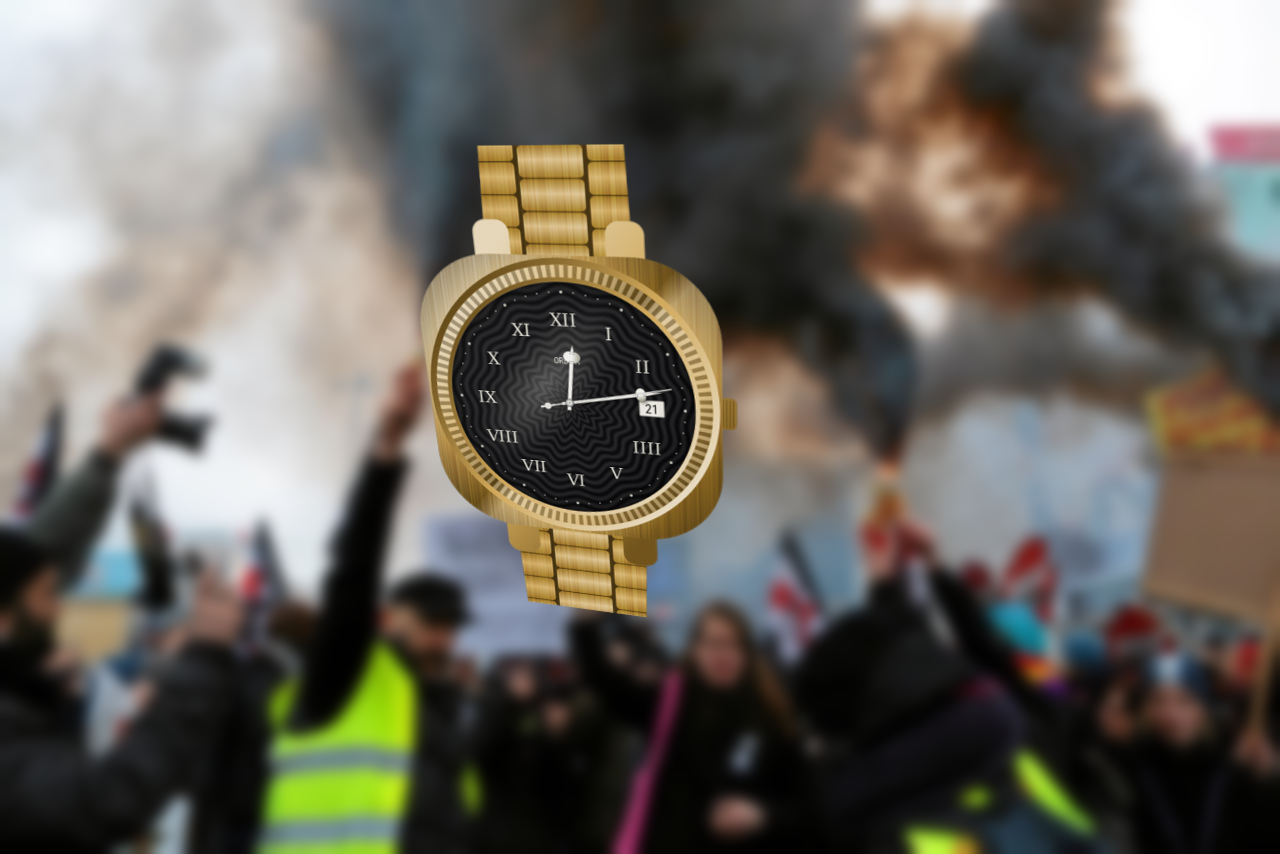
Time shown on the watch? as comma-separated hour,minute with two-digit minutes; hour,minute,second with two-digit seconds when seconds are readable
12,13,13
